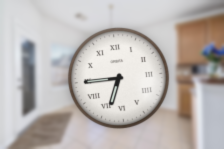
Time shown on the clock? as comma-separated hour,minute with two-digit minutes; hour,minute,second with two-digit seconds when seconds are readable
6,45
